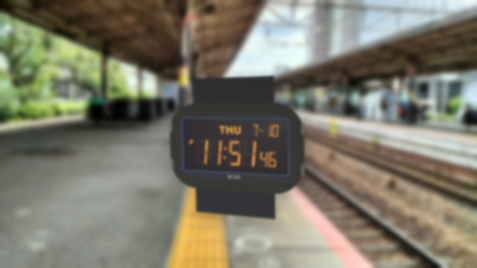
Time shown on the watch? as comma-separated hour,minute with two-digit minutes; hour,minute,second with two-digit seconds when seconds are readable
11,51,46
